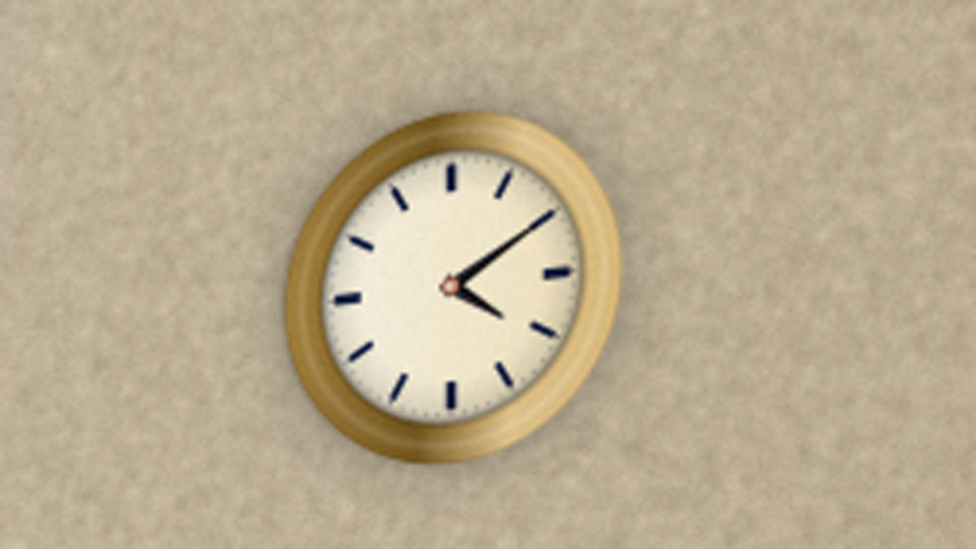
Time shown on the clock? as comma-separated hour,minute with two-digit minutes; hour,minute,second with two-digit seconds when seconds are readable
4,10
